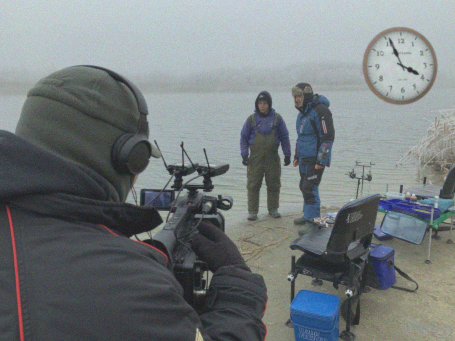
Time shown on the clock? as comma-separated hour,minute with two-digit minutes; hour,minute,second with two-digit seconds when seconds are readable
3,56
